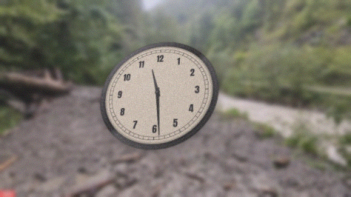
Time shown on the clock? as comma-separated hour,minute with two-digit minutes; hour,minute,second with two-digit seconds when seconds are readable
11,29
